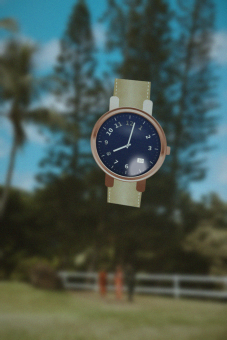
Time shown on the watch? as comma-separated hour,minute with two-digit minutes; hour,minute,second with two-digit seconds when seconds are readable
8,02
